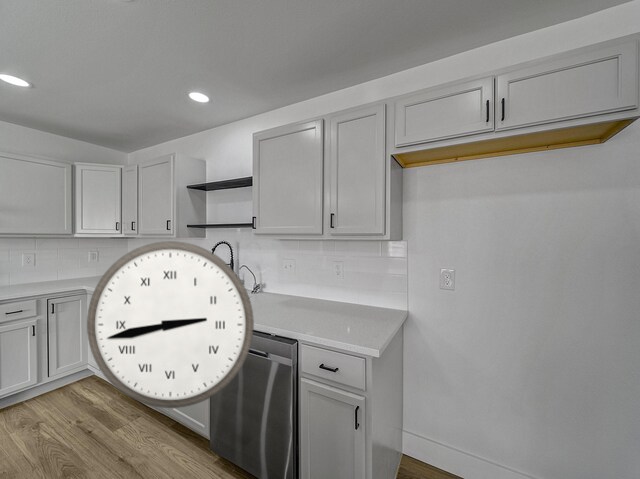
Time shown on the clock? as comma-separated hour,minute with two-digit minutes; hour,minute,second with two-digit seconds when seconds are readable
2,43
